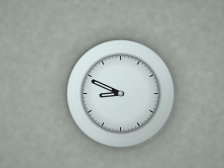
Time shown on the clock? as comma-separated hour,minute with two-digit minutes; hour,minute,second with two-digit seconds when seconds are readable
8,49
